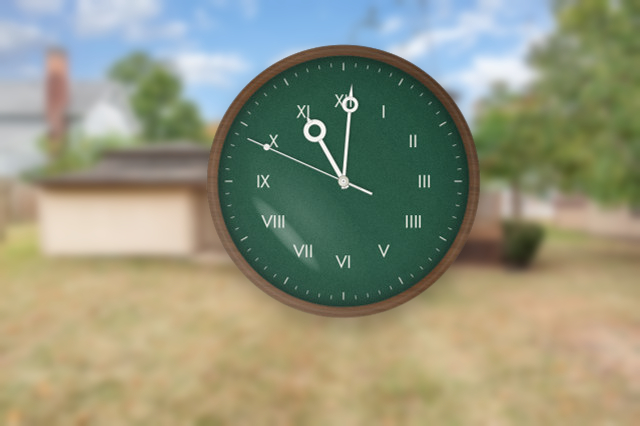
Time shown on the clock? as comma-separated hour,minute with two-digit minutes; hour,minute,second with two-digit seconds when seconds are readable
11,00,49
